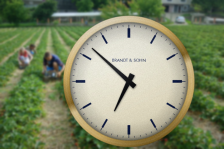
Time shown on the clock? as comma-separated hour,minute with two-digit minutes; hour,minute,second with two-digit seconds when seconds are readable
6,52
